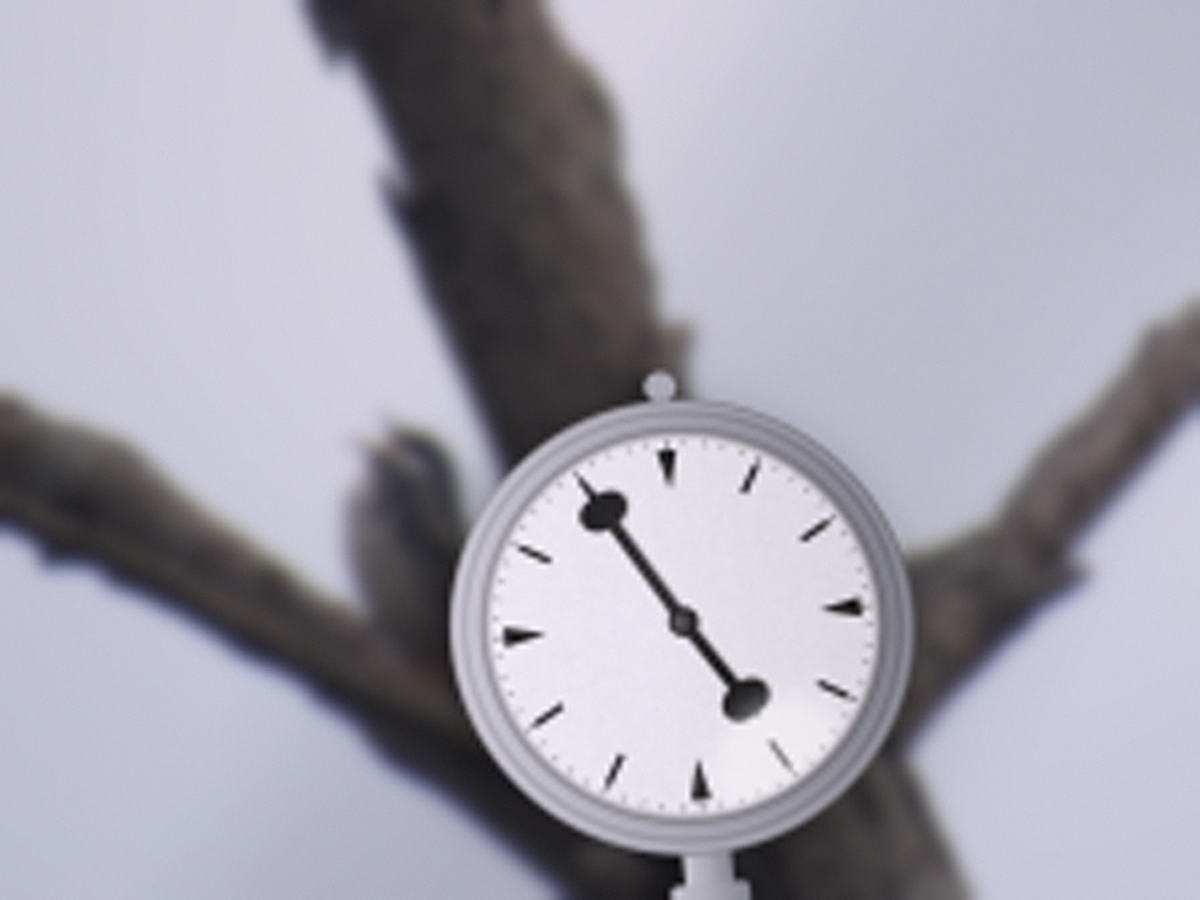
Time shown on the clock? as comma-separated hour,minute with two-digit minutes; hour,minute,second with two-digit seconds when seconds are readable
4,55
